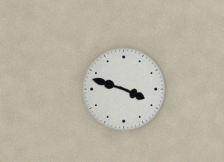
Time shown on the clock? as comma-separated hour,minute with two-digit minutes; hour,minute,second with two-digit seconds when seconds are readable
3,48
